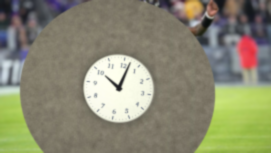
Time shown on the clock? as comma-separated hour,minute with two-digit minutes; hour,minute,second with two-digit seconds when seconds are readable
10,02
